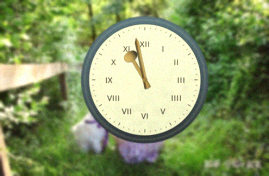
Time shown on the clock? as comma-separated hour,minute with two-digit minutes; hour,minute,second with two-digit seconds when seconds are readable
10,58
